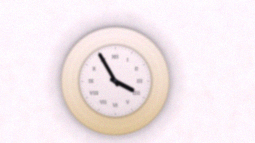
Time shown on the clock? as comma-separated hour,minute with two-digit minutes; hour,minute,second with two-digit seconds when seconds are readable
3,55
